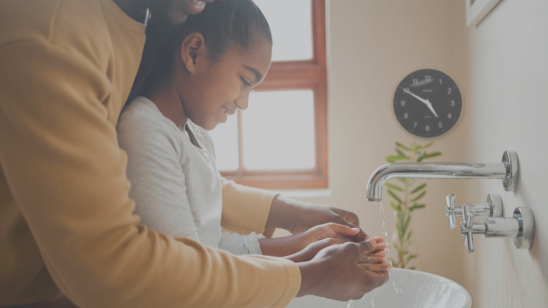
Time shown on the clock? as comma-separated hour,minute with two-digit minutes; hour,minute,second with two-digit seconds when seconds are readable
4,50
